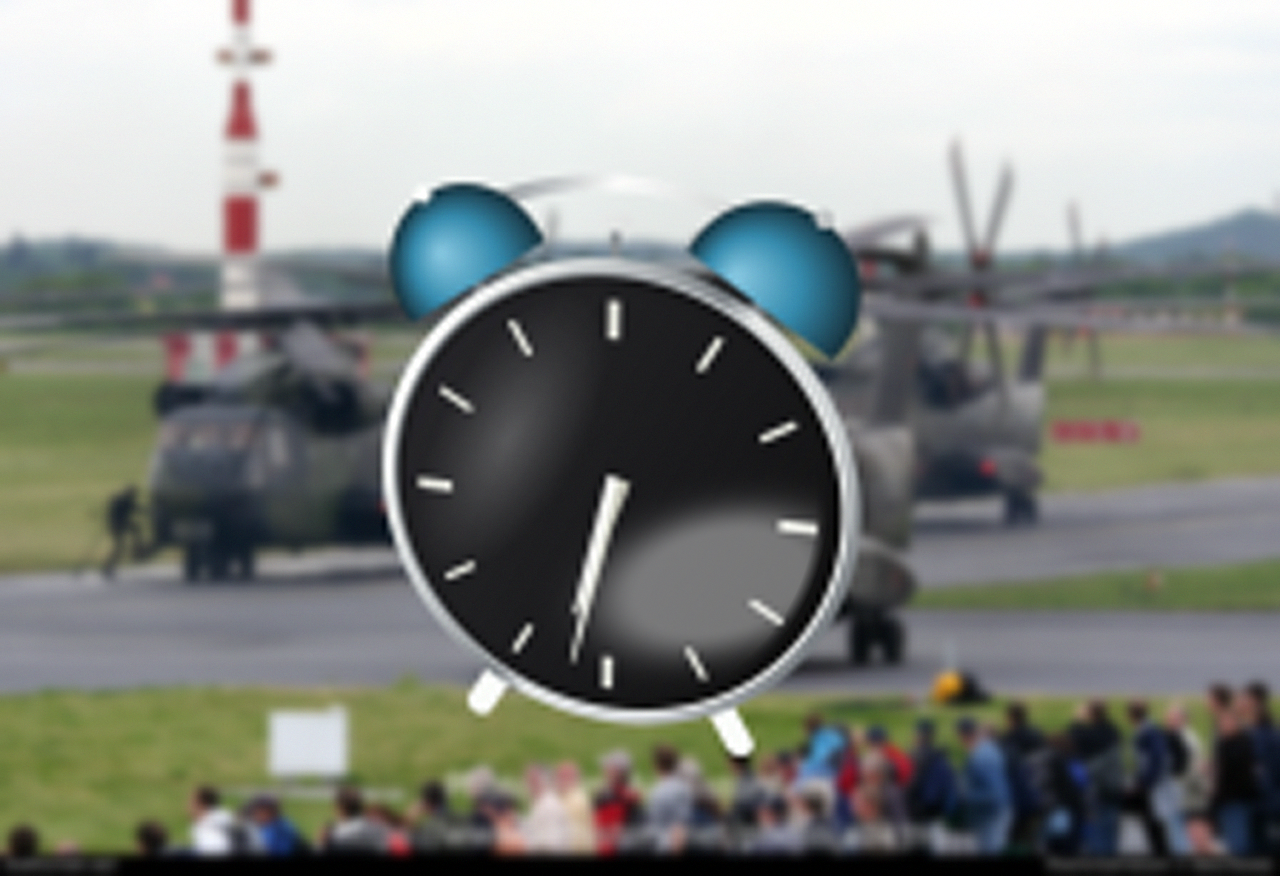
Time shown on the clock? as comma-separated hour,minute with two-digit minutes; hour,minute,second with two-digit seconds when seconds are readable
6,32
